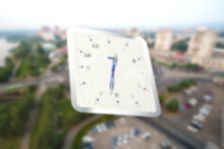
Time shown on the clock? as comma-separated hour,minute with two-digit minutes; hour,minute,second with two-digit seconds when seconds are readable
12,32
